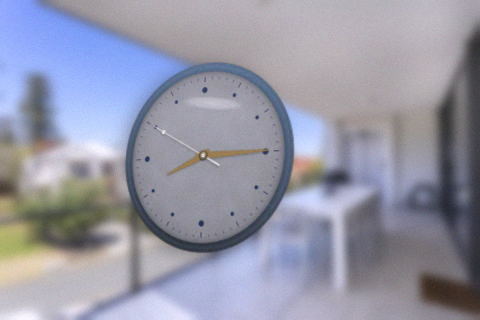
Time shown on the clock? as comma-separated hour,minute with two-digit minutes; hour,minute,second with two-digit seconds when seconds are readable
8,14,50
